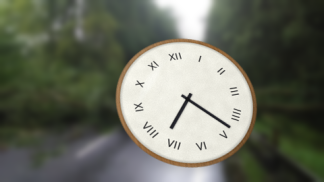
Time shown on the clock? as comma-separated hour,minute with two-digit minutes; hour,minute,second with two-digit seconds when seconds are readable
7,23
